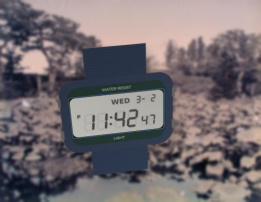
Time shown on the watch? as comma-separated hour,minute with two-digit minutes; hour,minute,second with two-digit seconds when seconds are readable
11,42,47
